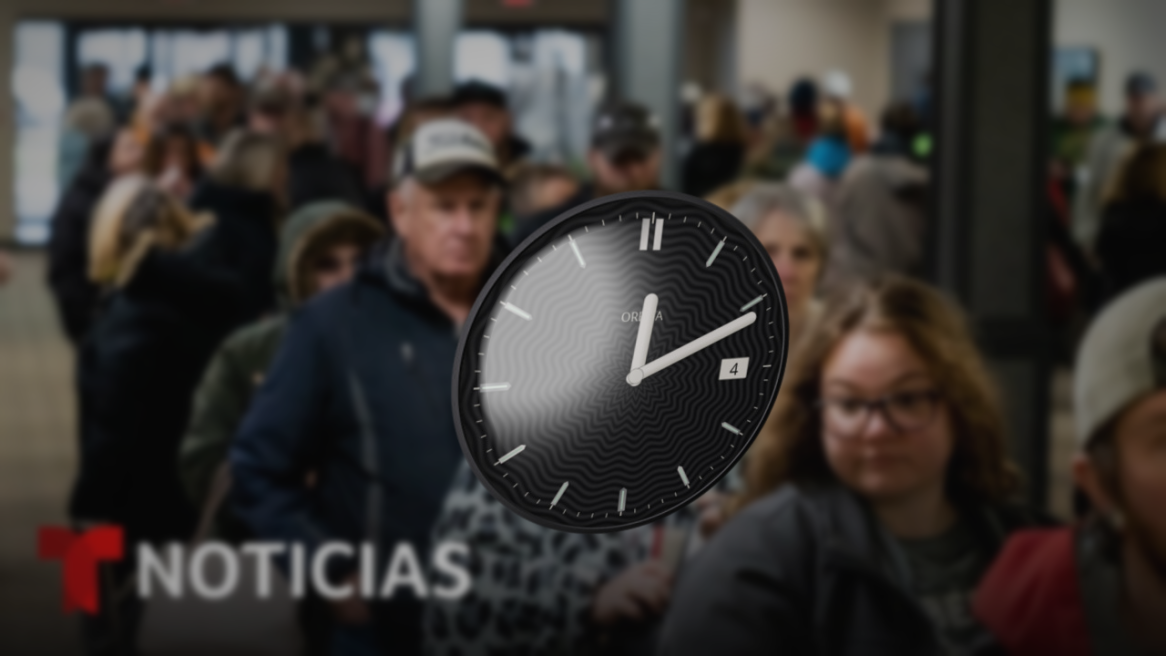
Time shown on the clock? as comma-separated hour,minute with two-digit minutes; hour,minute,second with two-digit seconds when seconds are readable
12,11
